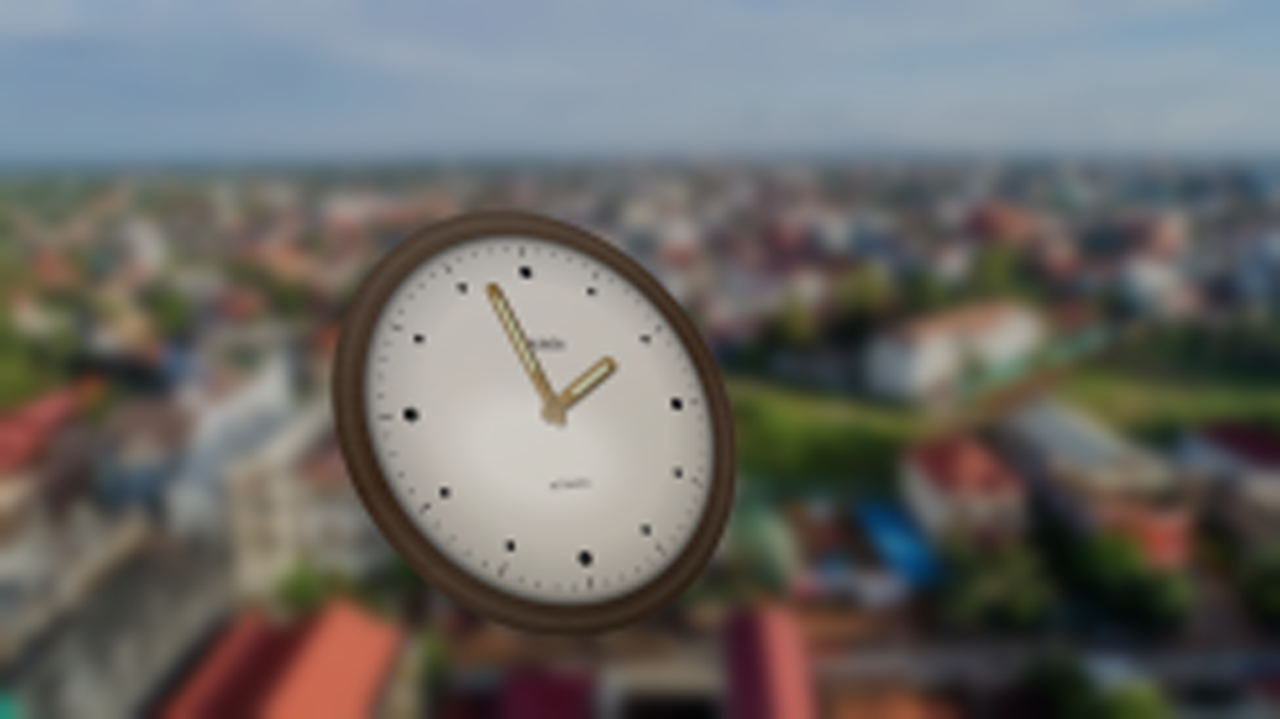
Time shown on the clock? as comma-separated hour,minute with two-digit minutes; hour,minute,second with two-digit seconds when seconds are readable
1,57
